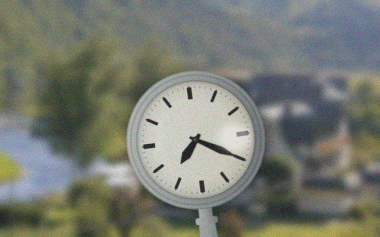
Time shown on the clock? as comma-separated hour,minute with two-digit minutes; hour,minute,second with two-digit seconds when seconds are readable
7,20
